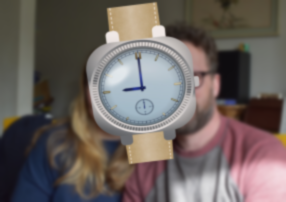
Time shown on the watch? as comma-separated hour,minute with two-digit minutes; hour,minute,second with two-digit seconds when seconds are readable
9,00
